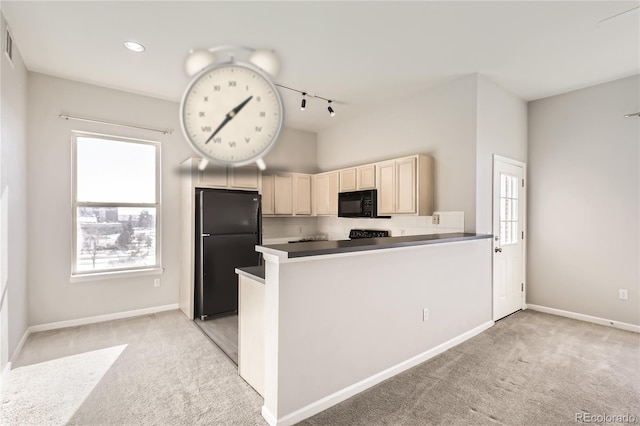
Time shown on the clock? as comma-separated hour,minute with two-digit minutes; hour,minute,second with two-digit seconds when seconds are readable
1,37
